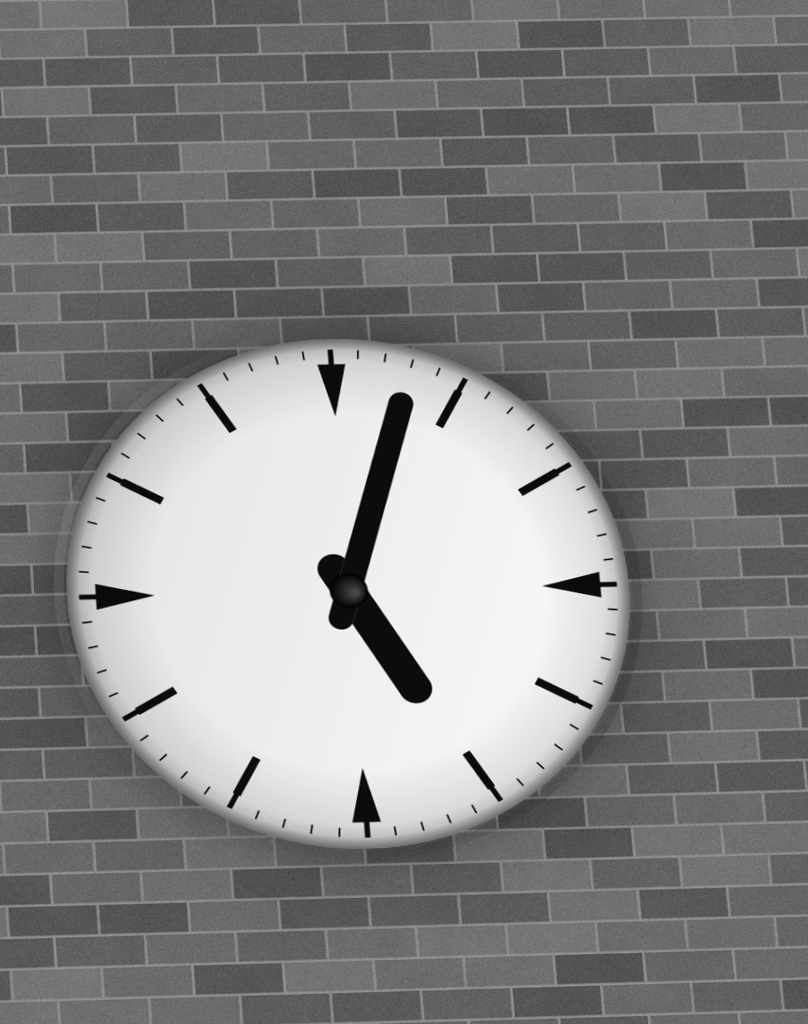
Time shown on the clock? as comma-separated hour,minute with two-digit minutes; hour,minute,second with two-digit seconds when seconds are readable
5,03
